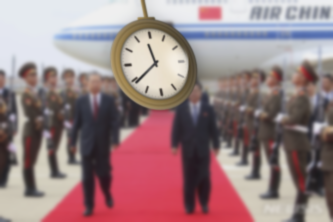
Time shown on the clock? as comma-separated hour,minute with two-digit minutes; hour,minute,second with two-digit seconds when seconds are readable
11,39
